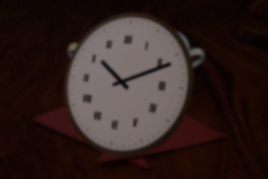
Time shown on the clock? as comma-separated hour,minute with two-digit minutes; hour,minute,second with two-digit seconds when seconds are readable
10,11
